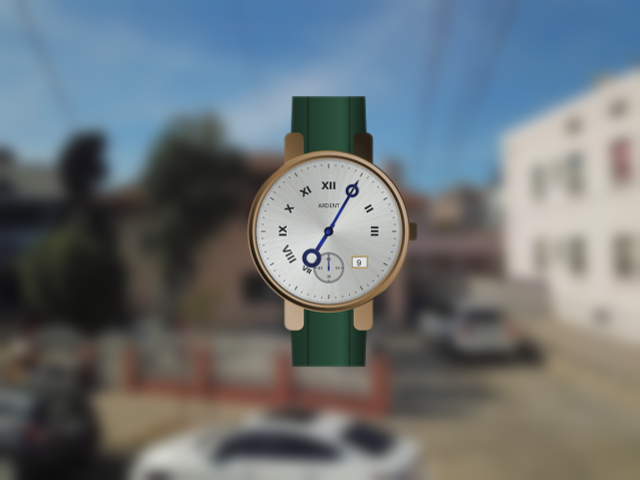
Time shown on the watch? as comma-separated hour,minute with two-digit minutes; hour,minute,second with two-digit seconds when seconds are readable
7,05
